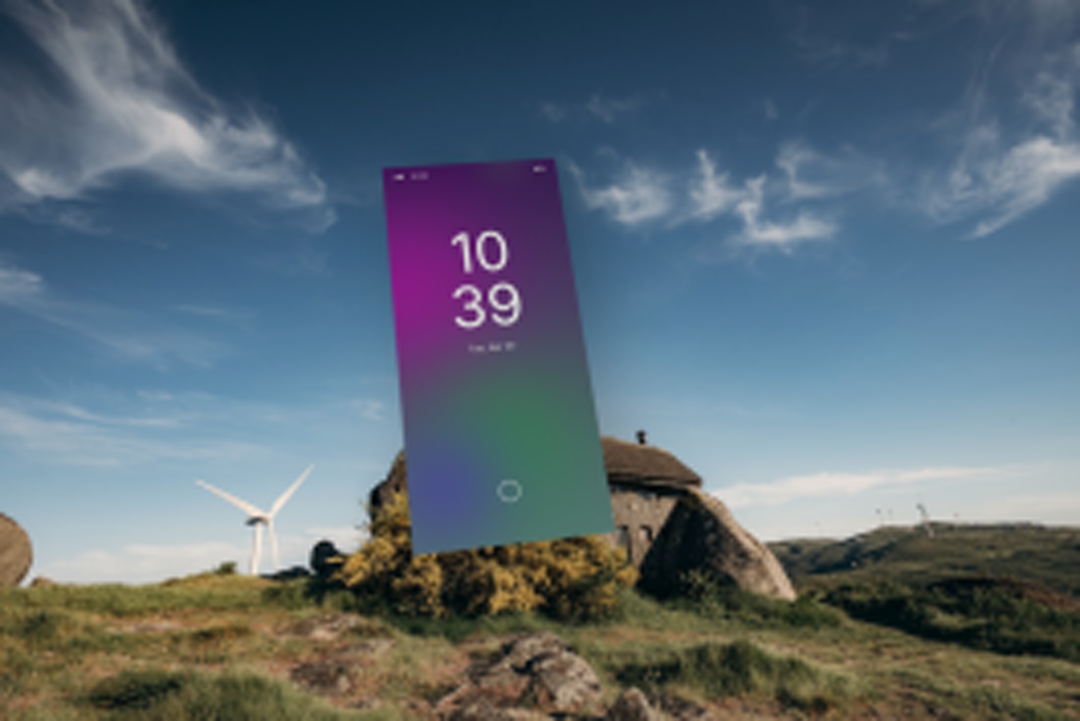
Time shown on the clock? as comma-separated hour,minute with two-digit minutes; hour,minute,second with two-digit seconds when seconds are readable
10,39
